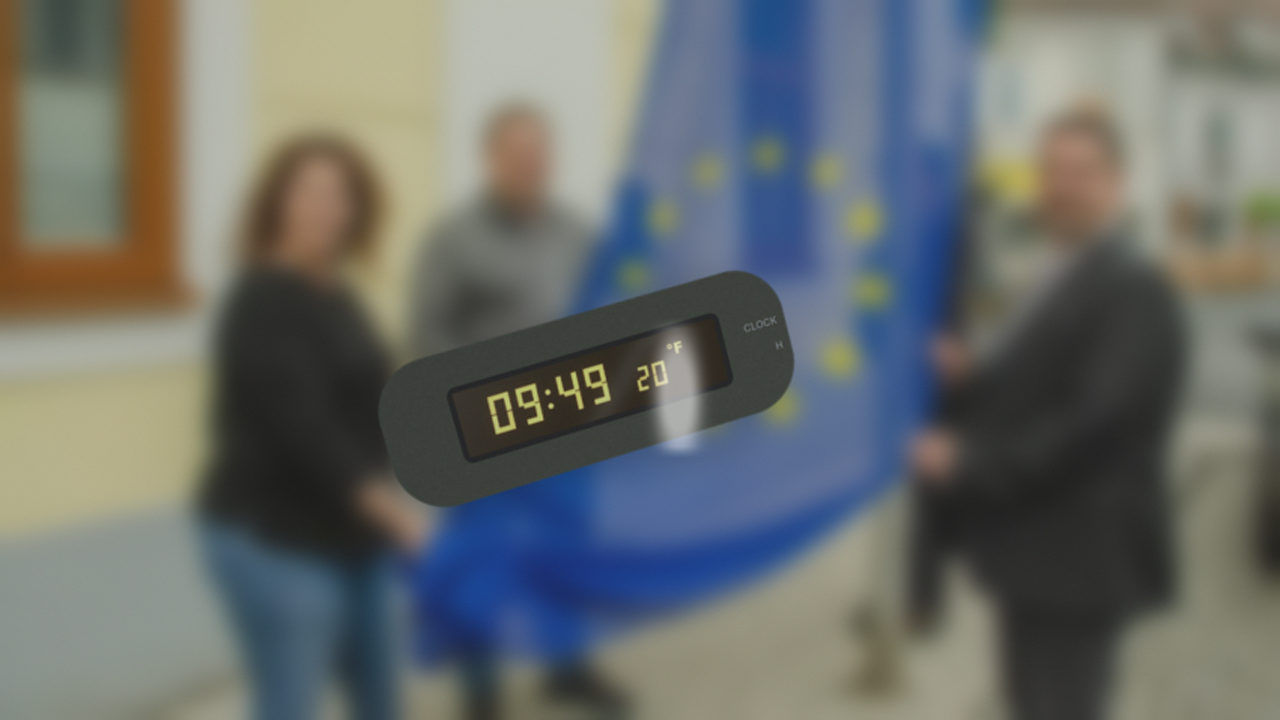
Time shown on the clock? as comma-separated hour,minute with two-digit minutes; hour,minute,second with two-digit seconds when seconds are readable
9,49
